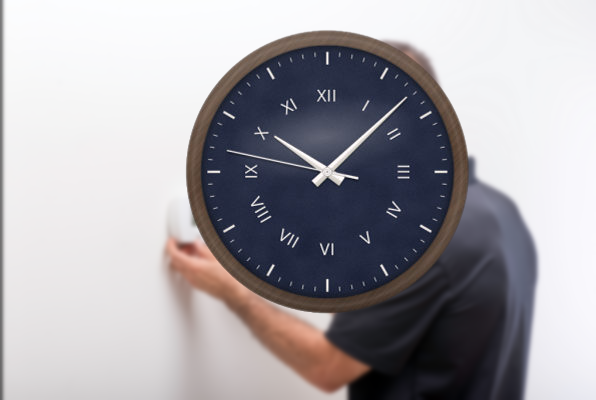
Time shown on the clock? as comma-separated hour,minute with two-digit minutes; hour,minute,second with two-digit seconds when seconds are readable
10,07,47
